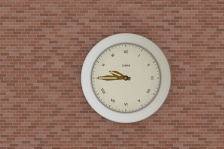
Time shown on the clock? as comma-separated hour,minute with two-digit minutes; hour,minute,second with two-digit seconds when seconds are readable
9,45
